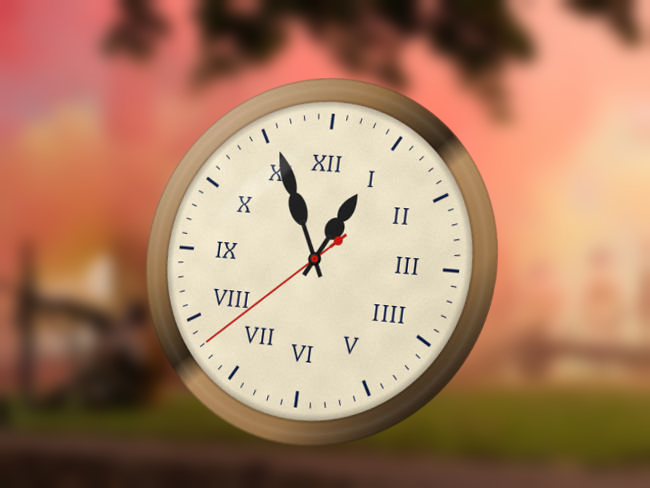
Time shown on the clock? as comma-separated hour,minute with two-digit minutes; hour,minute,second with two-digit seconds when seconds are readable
12,55,38
